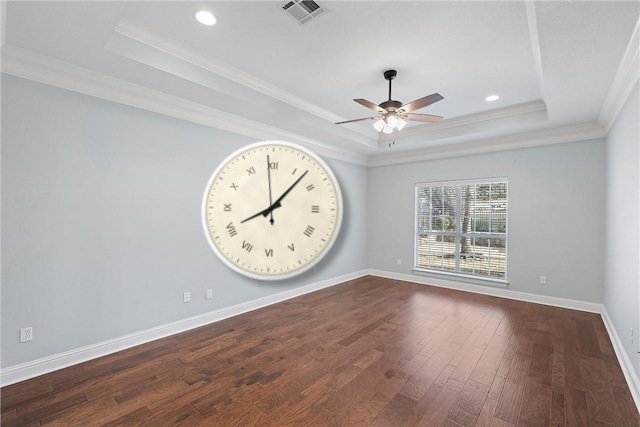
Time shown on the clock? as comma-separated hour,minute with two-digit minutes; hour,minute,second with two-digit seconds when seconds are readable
8,06,59
